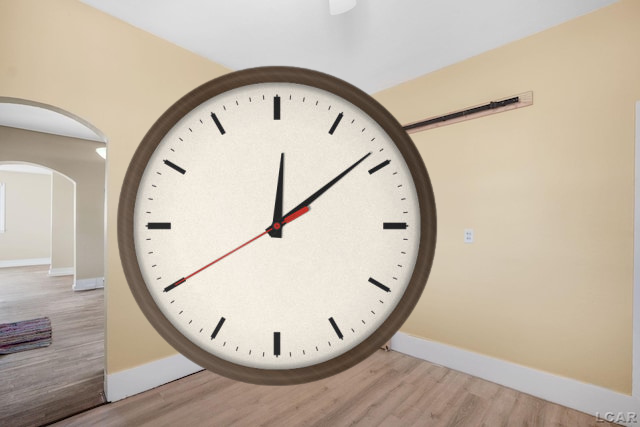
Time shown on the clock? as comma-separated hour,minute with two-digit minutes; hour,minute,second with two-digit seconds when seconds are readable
12,08,40
